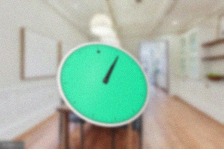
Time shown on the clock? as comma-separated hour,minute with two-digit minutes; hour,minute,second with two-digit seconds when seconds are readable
1,06
